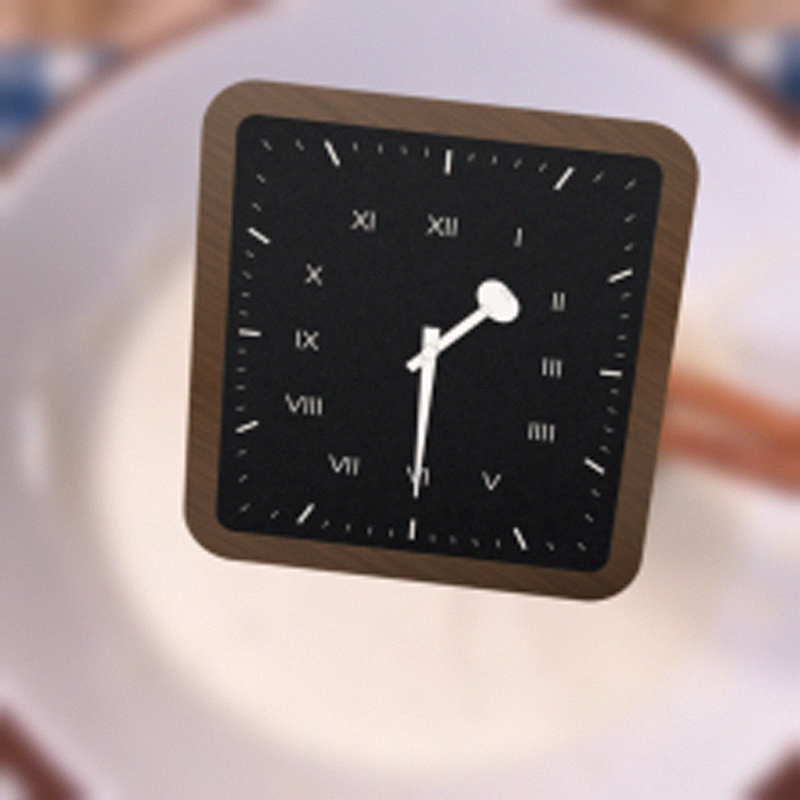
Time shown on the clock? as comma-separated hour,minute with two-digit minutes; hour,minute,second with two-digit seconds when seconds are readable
1,30
